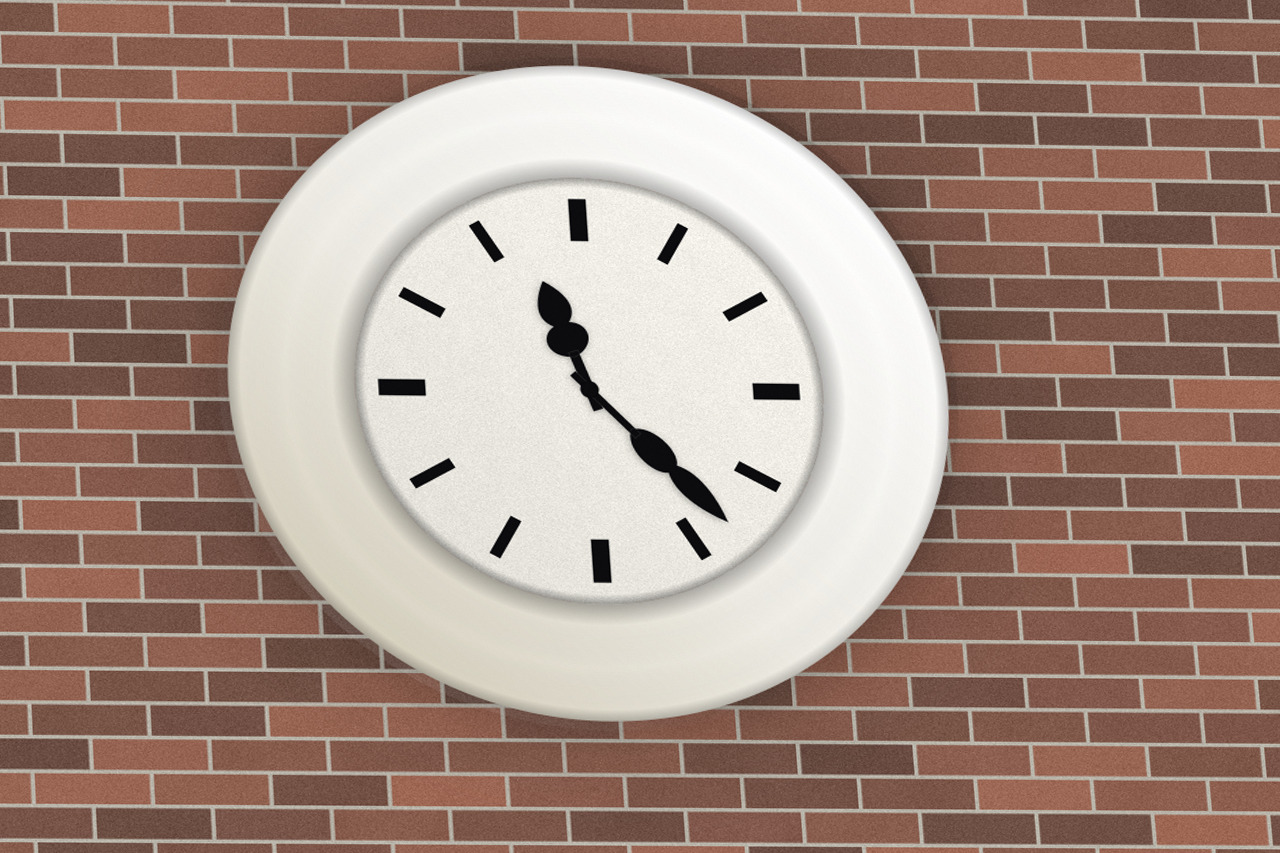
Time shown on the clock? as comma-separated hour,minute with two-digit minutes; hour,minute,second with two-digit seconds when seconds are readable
11,23
